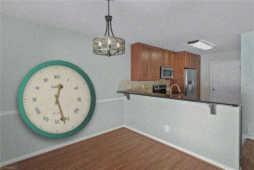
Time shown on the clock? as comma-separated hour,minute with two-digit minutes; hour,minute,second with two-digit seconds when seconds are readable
12,27
